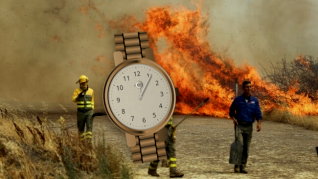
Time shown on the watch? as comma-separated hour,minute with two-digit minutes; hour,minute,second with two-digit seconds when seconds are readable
12,06
